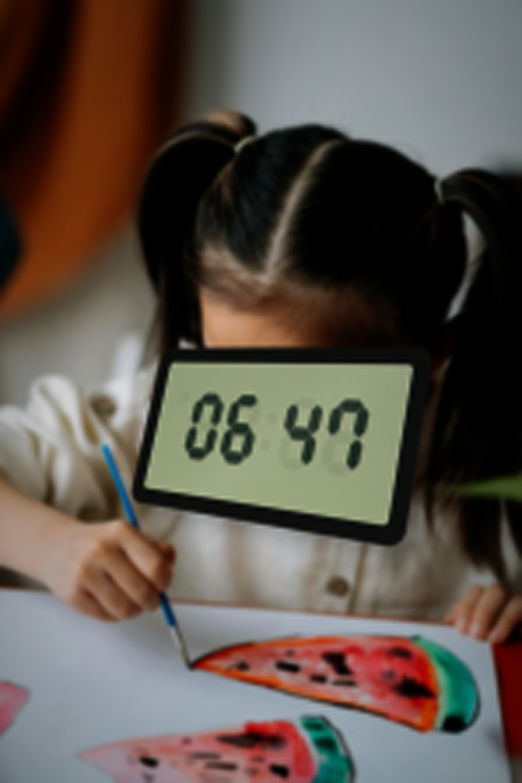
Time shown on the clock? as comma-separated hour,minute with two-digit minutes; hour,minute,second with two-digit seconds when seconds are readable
6,47
